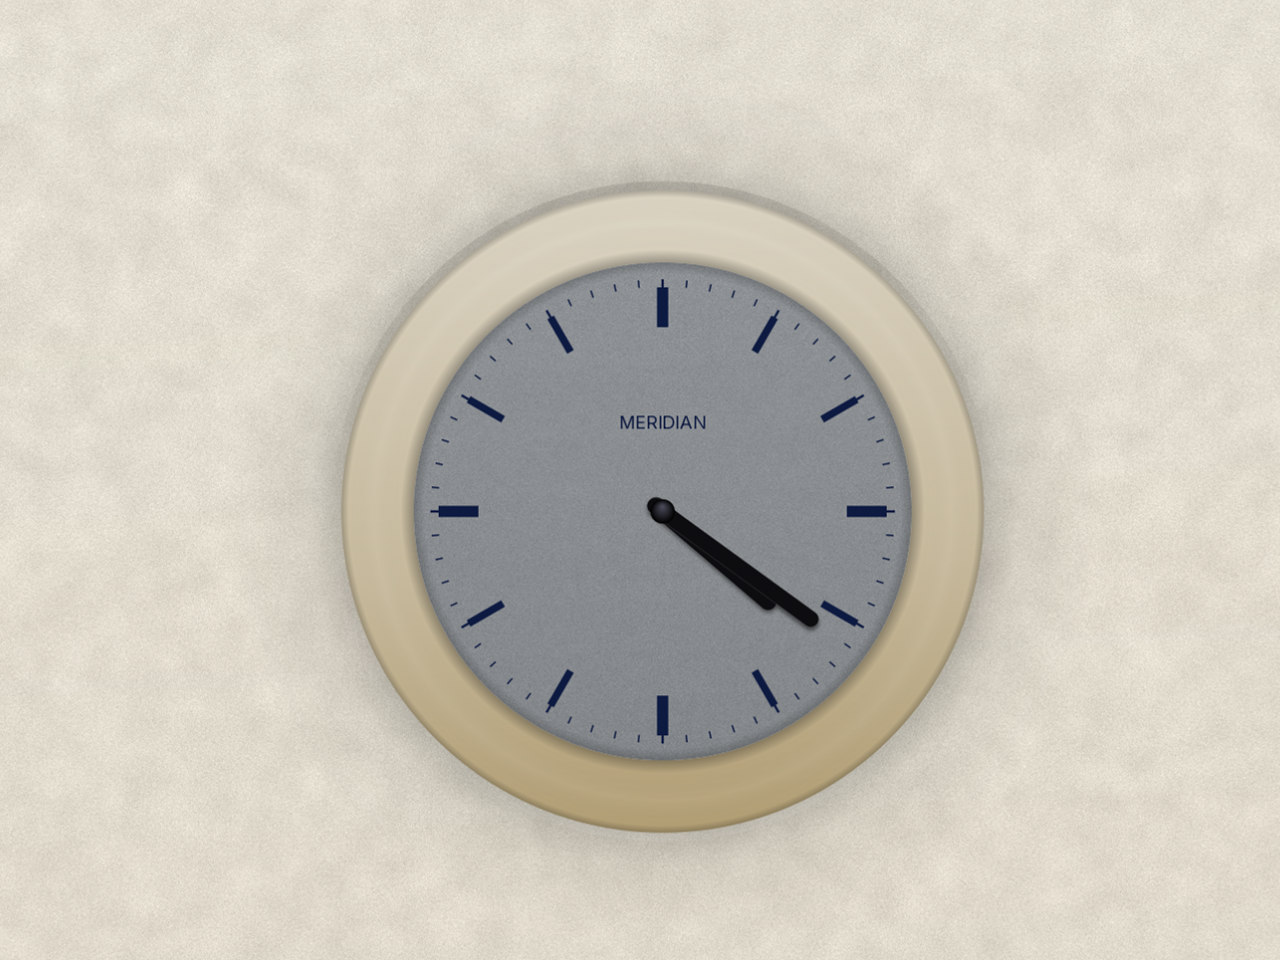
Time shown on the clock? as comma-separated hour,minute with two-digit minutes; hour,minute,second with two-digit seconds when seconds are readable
4,21
